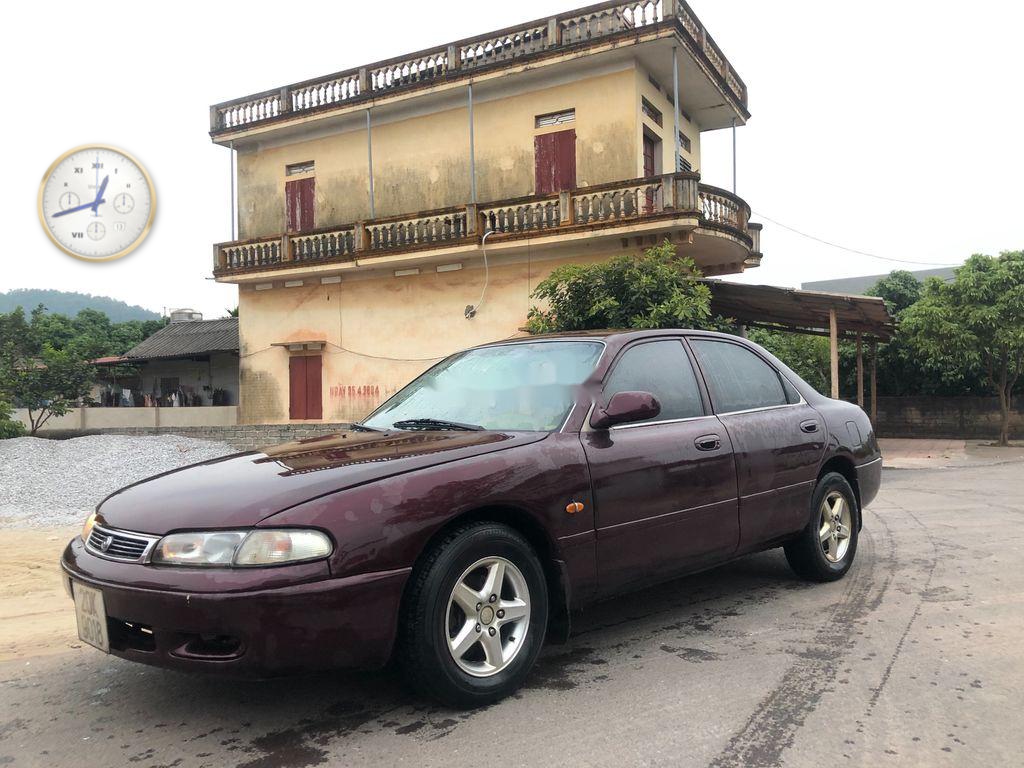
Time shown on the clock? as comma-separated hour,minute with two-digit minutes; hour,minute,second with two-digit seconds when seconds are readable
12,42
